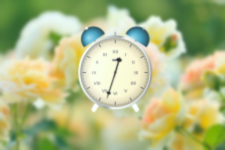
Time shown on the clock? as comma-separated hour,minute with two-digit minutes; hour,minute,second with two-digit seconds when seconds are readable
12,33
